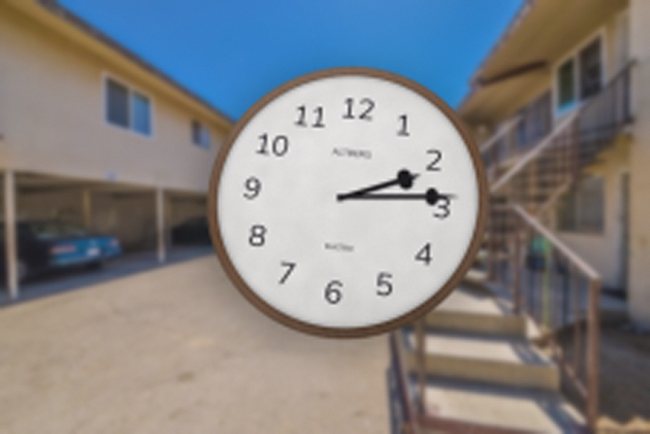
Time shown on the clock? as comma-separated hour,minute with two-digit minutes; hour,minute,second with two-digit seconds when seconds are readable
2,14
